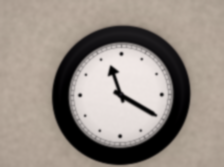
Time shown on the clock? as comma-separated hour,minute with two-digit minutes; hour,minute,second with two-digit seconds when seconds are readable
11,20
